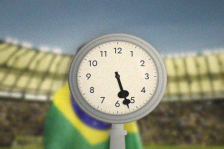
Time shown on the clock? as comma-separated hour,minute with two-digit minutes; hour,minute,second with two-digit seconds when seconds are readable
5,27
